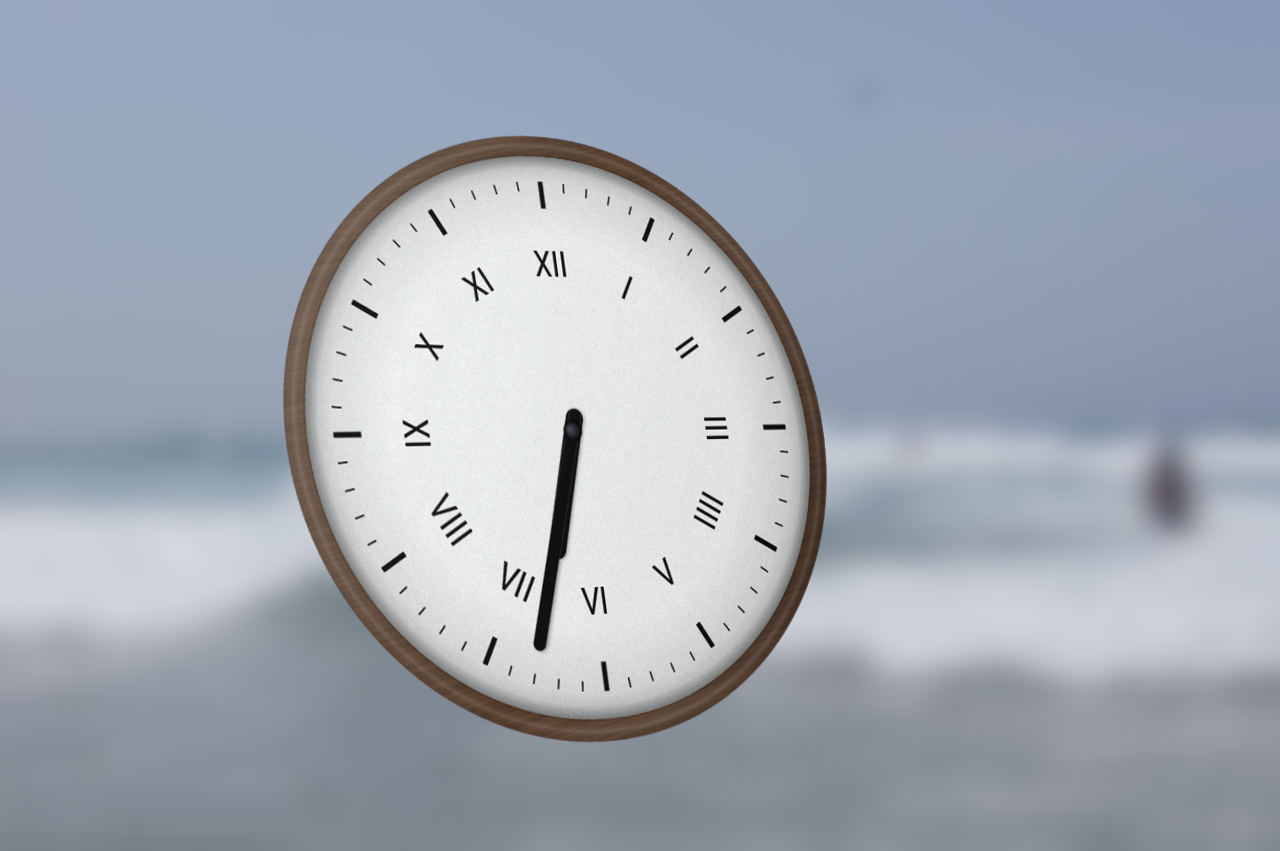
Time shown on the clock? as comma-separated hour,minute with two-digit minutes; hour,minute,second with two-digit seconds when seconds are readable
6,33
